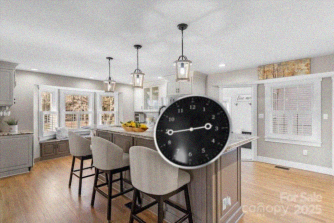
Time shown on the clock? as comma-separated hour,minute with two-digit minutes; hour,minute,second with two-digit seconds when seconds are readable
2,44
